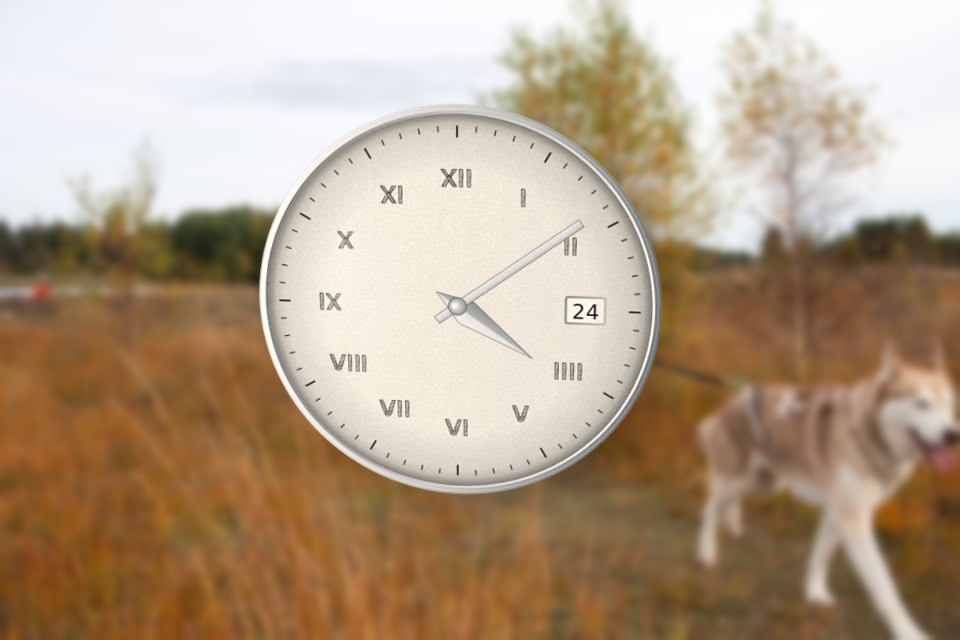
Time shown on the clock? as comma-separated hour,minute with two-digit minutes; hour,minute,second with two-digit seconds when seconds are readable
4,09
